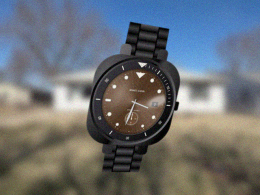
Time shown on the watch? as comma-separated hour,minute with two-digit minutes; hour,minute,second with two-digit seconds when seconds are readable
3,32
